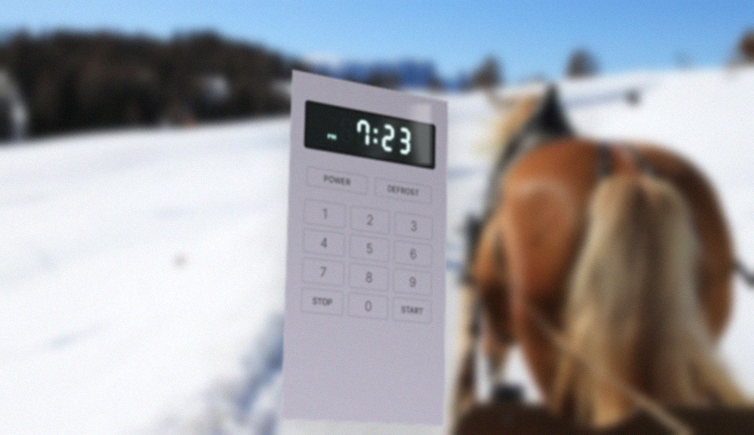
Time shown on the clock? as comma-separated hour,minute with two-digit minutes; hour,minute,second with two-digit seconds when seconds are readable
7,23
